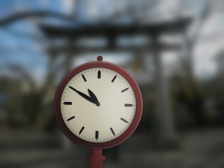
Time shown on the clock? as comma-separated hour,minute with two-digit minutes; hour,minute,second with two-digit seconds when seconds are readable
10,50
